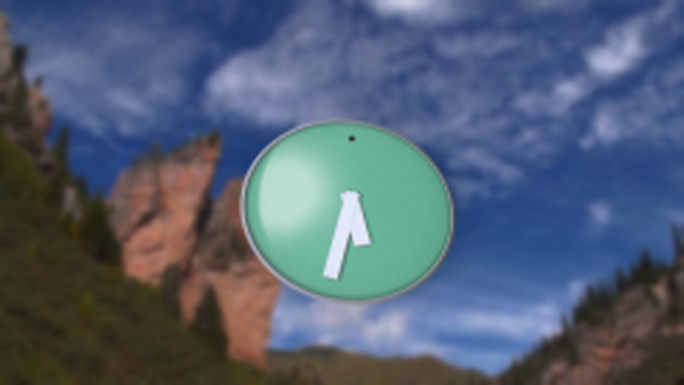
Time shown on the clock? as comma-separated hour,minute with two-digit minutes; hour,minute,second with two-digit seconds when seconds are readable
5,32
